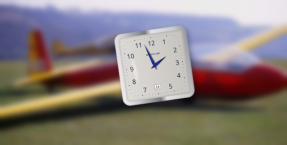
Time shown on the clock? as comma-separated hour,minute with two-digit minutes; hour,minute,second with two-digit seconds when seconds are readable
1,57
